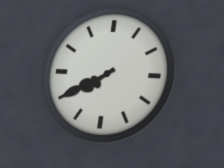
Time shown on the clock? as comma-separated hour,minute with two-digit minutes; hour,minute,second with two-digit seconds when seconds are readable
7,40
